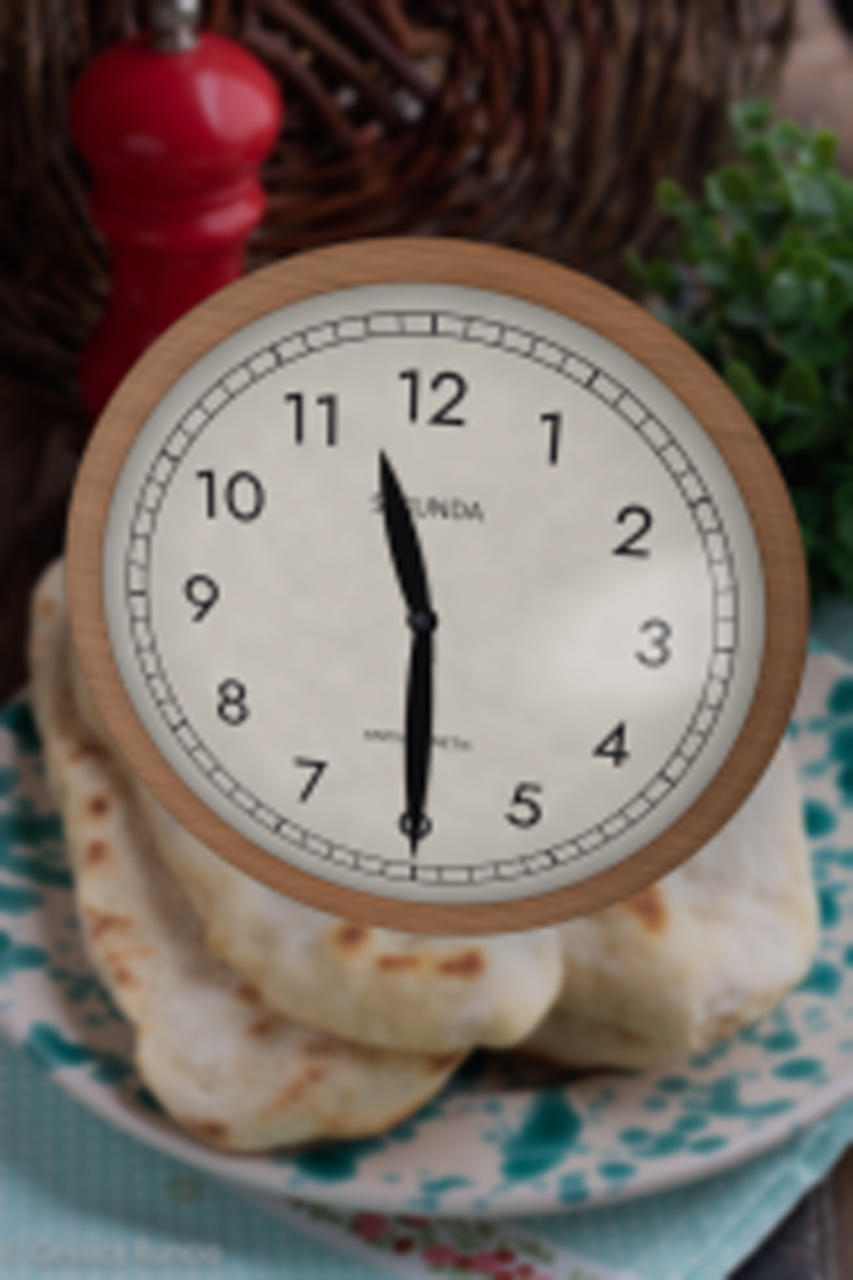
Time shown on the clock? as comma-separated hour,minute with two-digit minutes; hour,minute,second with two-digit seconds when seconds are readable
11,30
